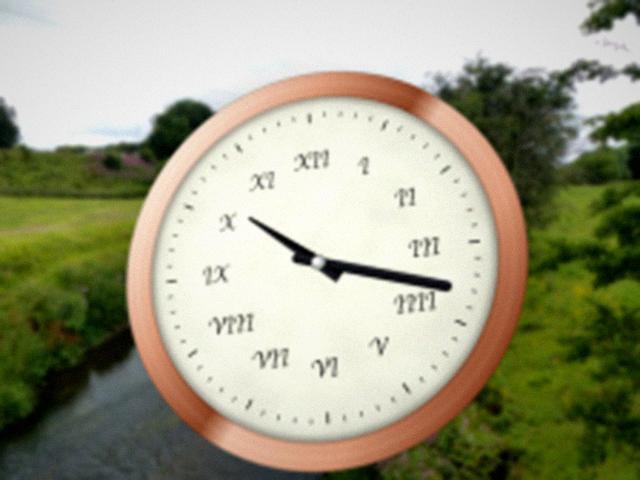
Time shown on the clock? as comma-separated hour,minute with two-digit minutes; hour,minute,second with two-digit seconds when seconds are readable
10,18
